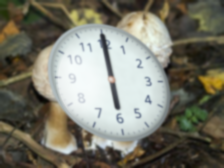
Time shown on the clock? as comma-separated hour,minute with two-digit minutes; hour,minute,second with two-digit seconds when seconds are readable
6,00
